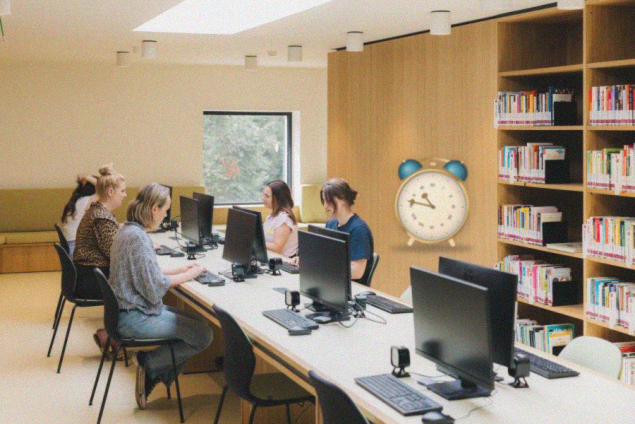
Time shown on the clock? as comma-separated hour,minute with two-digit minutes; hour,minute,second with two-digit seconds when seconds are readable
10,47
